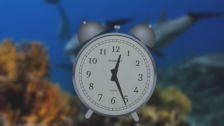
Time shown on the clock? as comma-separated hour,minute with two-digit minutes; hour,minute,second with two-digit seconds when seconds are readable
12,26
